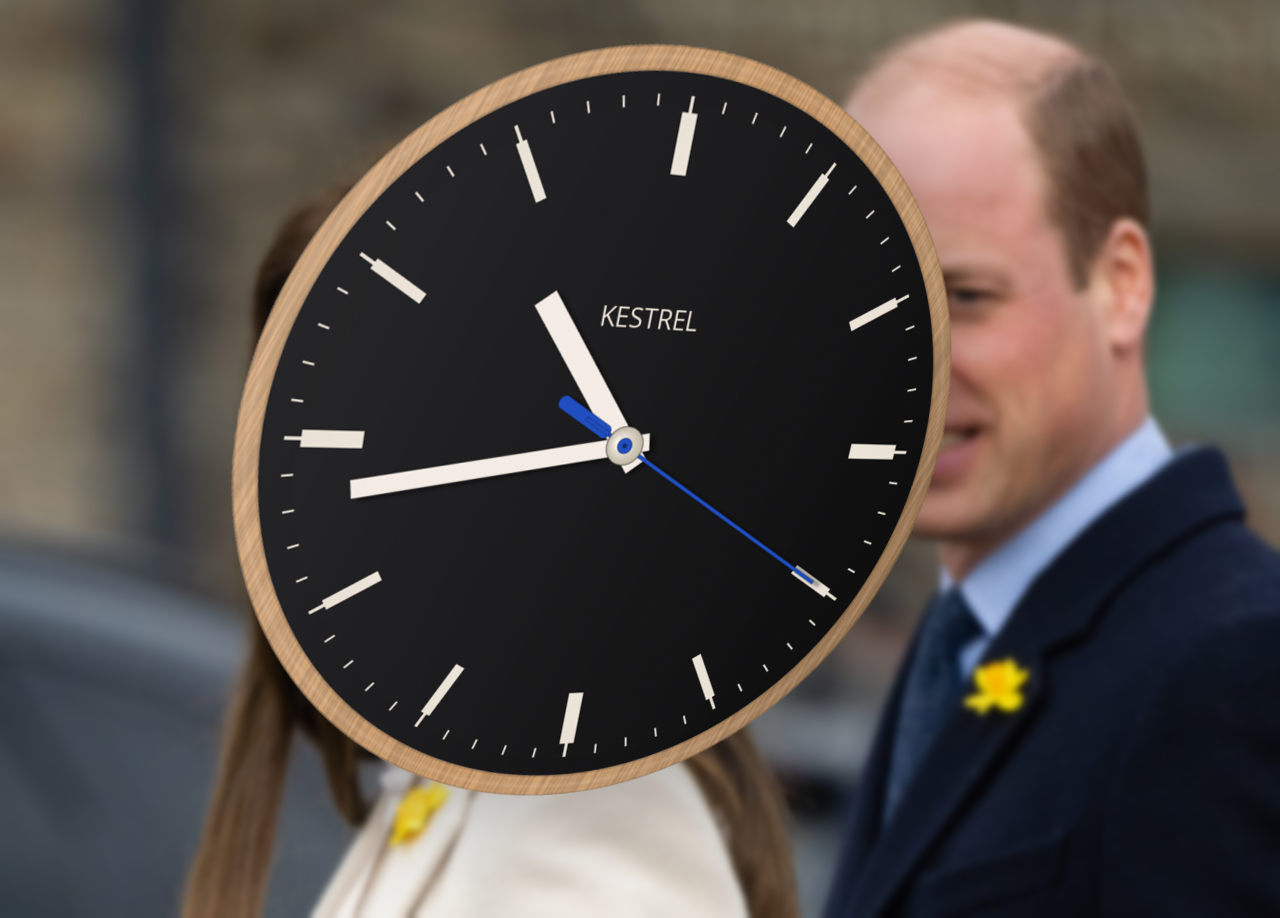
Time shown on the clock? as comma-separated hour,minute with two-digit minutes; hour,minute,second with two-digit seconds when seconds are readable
10,43,20
